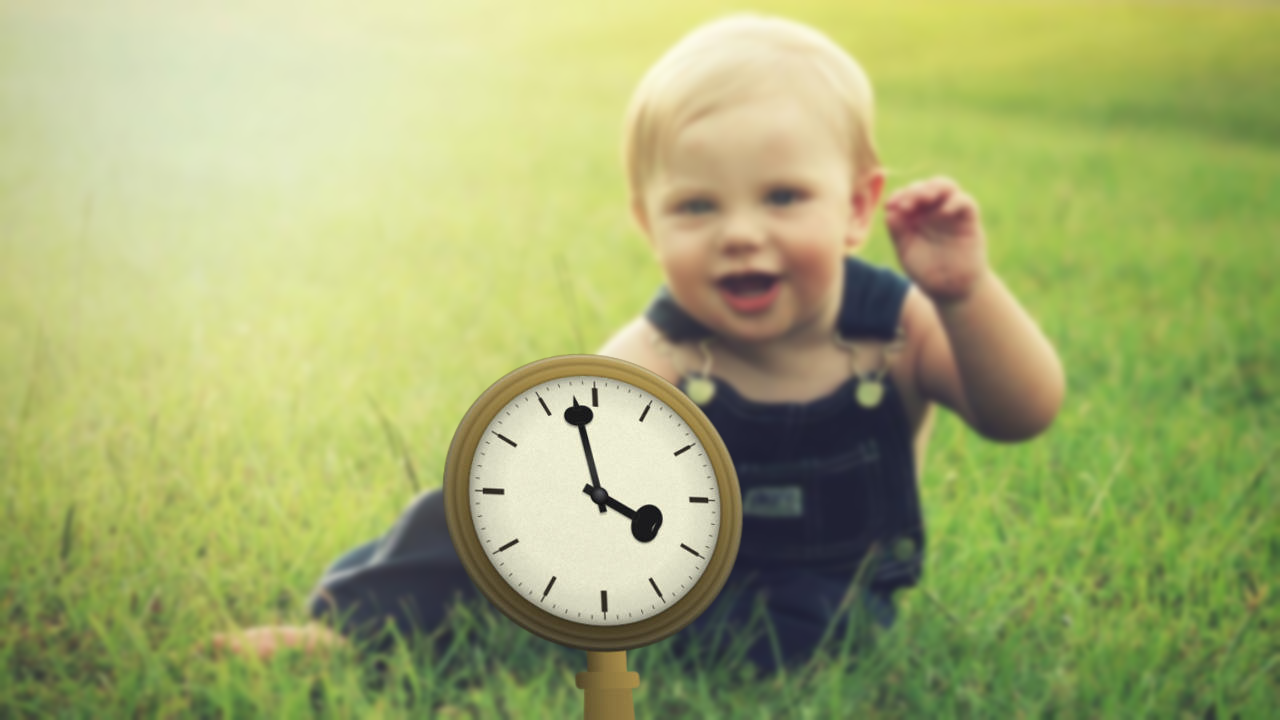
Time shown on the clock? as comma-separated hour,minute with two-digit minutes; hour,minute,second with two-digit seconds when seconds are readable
3,58
